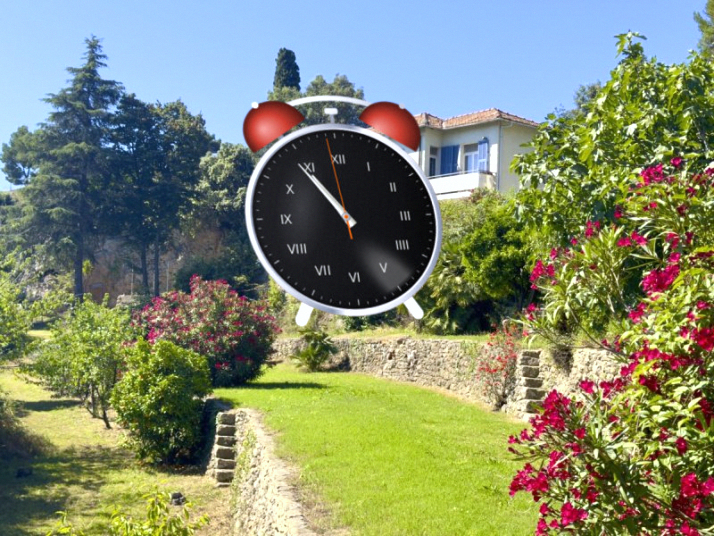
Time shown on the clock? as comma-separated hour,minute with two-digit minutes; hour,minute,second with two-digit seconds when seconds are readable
10,53,59
